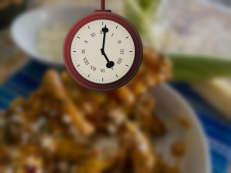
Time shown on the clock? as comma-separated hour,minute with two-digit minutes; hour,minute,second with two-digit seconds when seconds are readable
5,01
